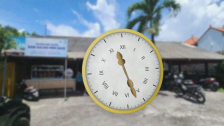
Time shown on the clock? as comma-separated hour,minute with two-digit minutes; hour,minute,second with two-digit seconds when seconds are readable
11,27
